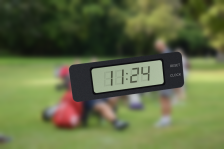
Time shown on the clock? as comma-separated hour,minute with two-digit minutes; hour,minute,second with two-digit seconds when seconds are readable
11,24
